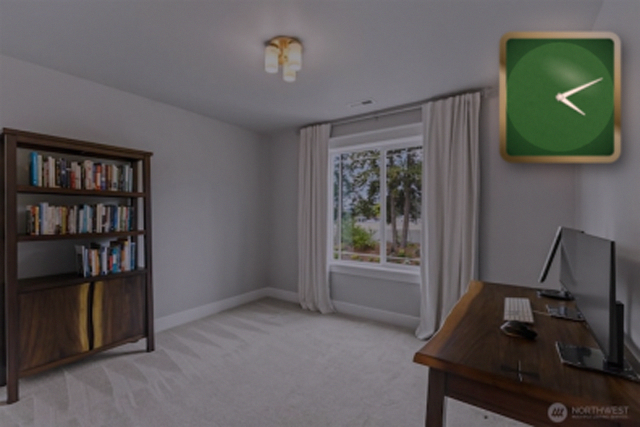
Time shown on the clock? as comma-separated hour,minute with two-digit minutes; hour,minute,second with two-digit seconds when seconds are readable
4,11
